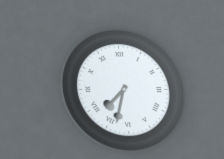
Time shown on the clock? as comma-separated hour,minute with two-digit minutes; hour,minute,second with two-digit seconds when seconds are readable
7,33
